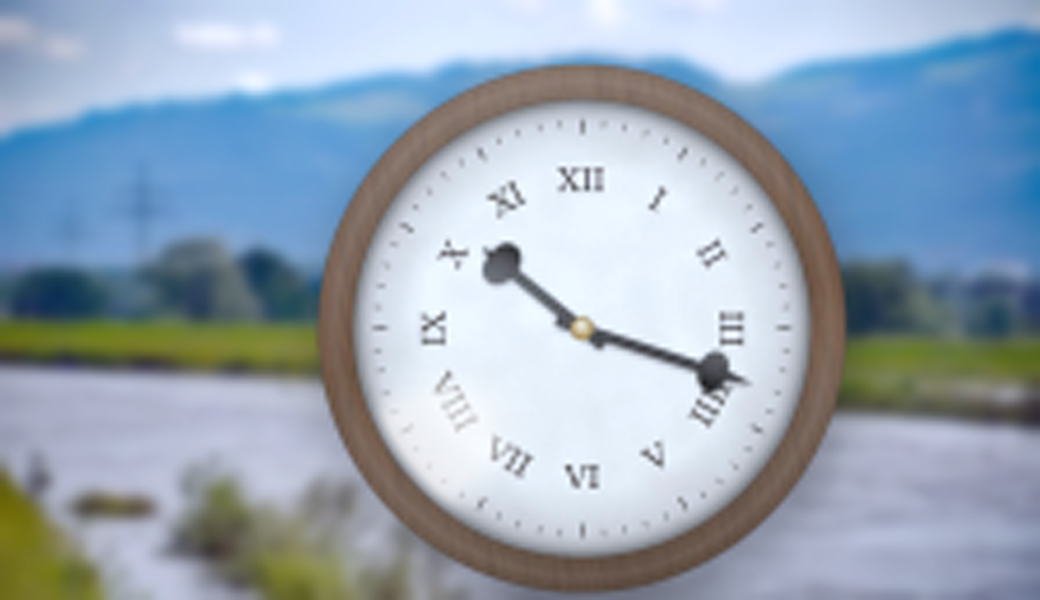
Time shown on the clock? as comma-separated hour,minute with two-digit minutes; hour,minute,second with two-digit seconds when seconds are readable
10,18
